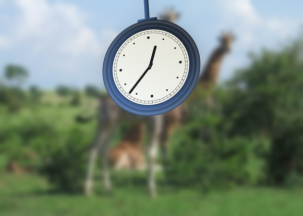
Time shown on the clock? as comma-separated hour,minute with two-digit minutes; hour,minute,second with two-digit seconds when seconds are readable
12,37
